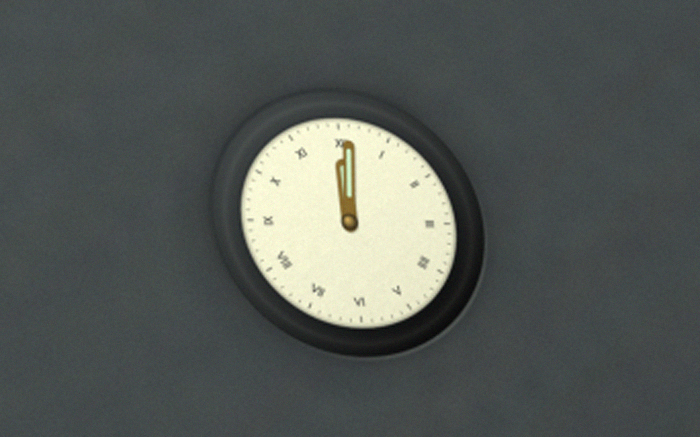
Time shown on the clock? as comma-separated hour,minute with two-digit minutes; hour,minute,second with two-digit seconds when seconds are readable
12,01
